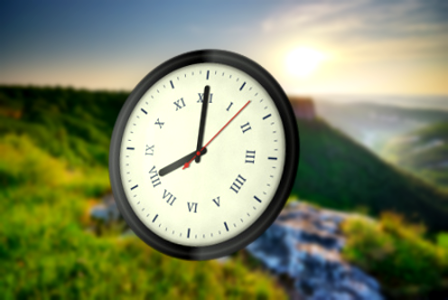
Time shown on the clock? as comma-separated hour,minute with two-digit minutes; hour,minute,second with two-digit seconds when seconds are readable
8,00,07
